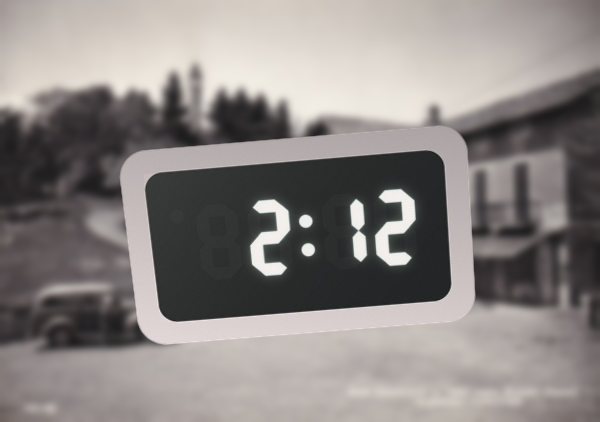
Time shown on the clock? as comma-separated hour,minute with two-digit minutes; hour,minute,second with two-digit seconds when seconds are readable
2,12
